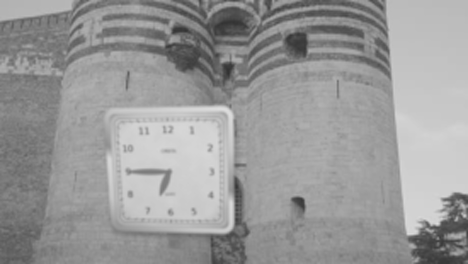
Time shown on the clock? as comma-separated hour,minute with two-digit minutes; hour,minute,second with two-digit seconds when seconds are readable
6,45
